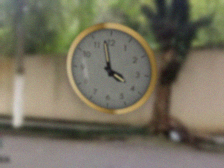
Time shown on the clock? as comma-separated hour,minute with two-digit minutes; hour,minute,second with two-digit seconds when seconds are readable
3,58
